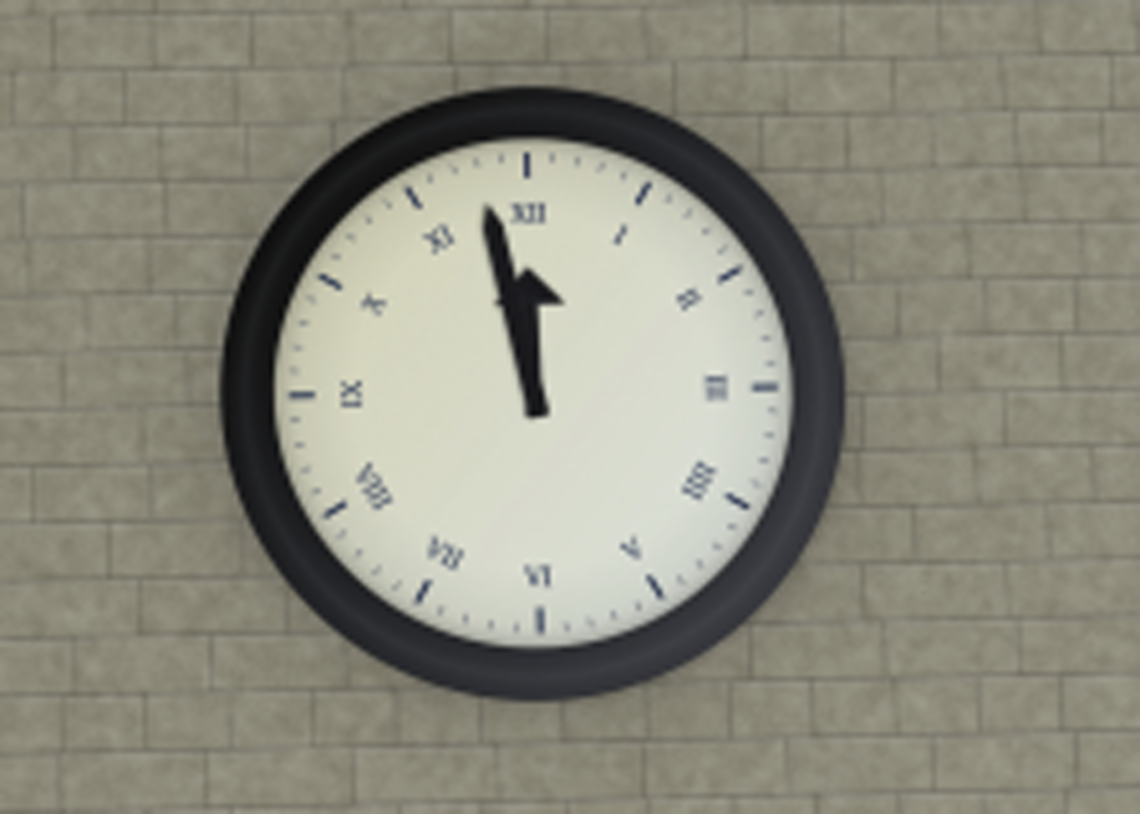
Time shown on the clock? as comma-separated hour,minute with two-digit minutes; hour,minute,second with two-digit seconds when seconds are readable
11,58
